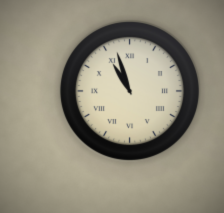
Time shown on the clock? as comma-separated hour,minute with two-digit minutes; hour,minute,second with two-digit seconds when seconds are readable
10,57
